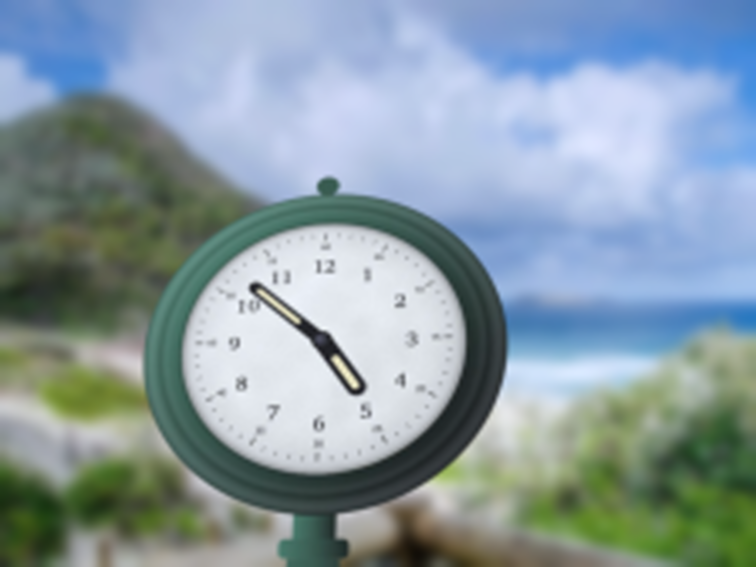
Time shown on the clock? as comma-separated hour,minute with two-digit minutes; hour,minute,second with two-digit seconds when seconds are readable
4,52
